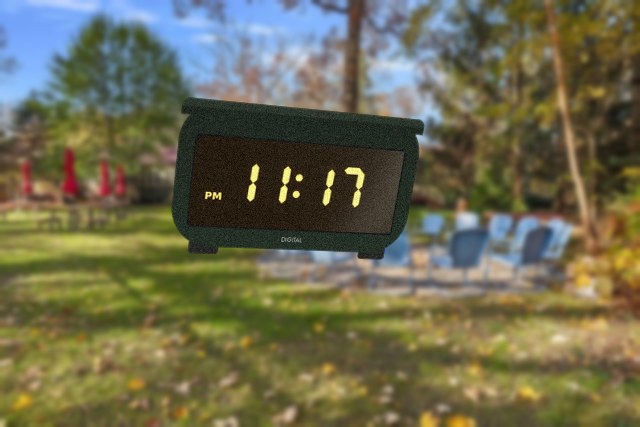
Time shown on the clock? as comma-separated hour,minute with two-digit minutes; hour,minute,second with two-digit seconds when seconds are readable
11,17
